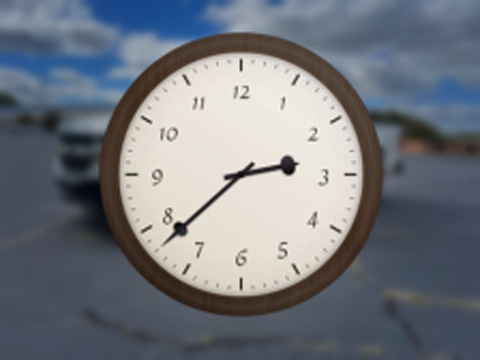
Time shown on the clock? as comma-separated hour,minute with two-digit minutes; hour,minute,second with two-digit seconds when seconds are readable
2,38
